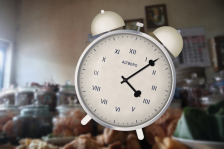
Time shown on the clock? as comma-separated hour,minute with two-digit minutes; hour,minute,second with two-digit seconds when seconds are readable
4,07
